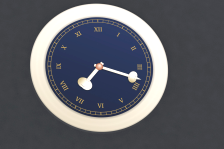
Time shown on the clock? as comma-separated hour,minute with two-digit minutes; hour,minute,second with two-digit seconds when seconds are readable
7,18
